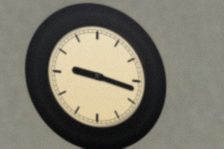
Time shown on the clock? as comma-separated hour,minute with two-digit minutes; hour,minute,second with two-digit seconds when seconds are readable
9,17
